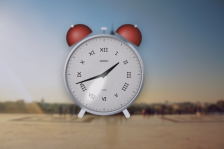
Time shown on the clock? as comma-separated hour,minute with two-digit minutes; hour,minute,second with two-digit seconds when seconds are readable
1,42
